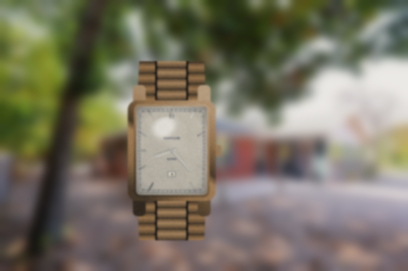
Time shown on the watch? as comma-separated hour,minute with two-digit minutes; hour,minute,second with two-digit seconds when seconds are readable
8,23
